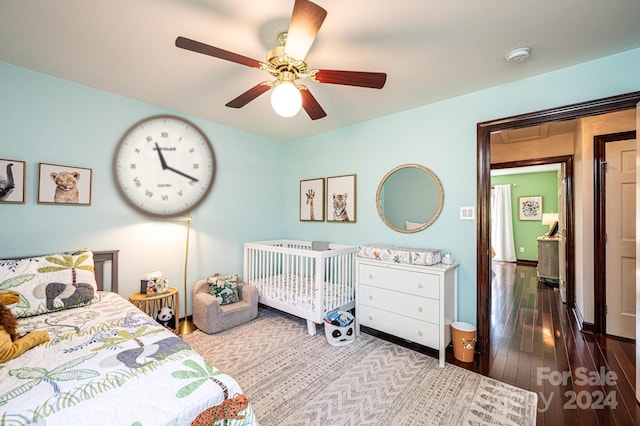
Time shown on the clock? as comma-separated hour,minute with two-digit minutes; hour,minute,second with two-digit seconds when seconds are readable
11,19
